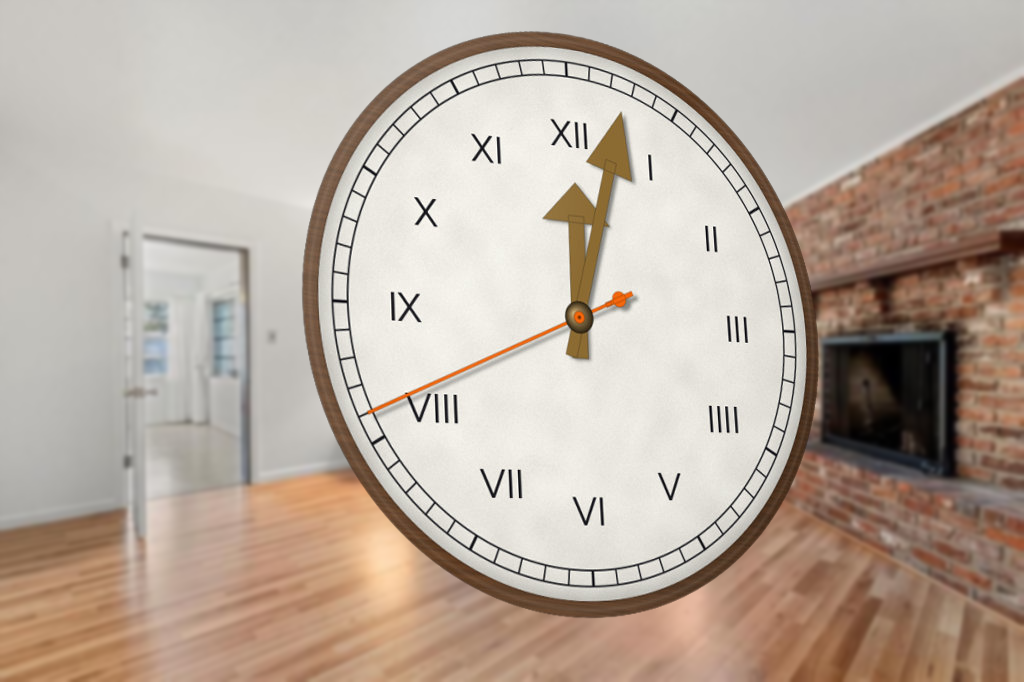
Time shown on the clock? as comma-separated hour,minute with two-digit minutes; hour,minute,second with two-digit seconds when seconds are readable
12,02,41
